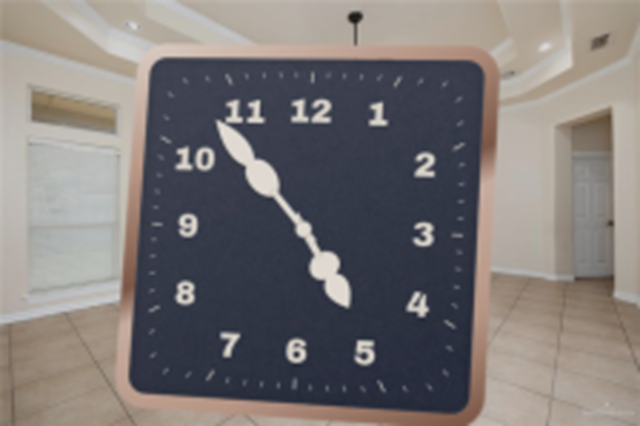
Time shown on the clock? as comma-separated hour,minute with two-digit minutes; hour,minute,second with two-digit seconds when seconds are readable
4,53
